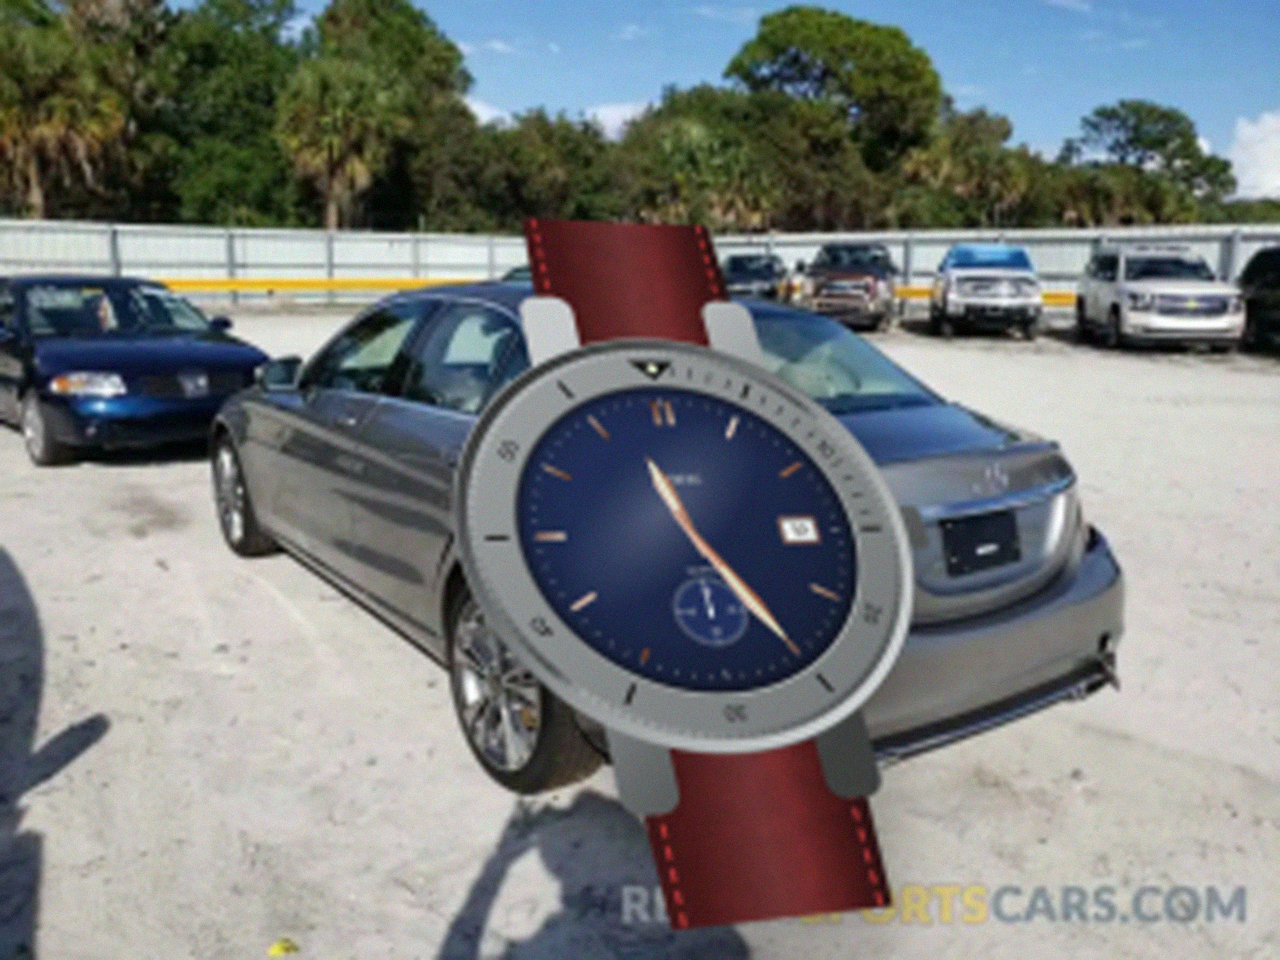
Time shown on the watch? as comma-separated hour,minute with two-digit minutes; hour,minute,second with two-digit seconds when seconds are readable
11,25
